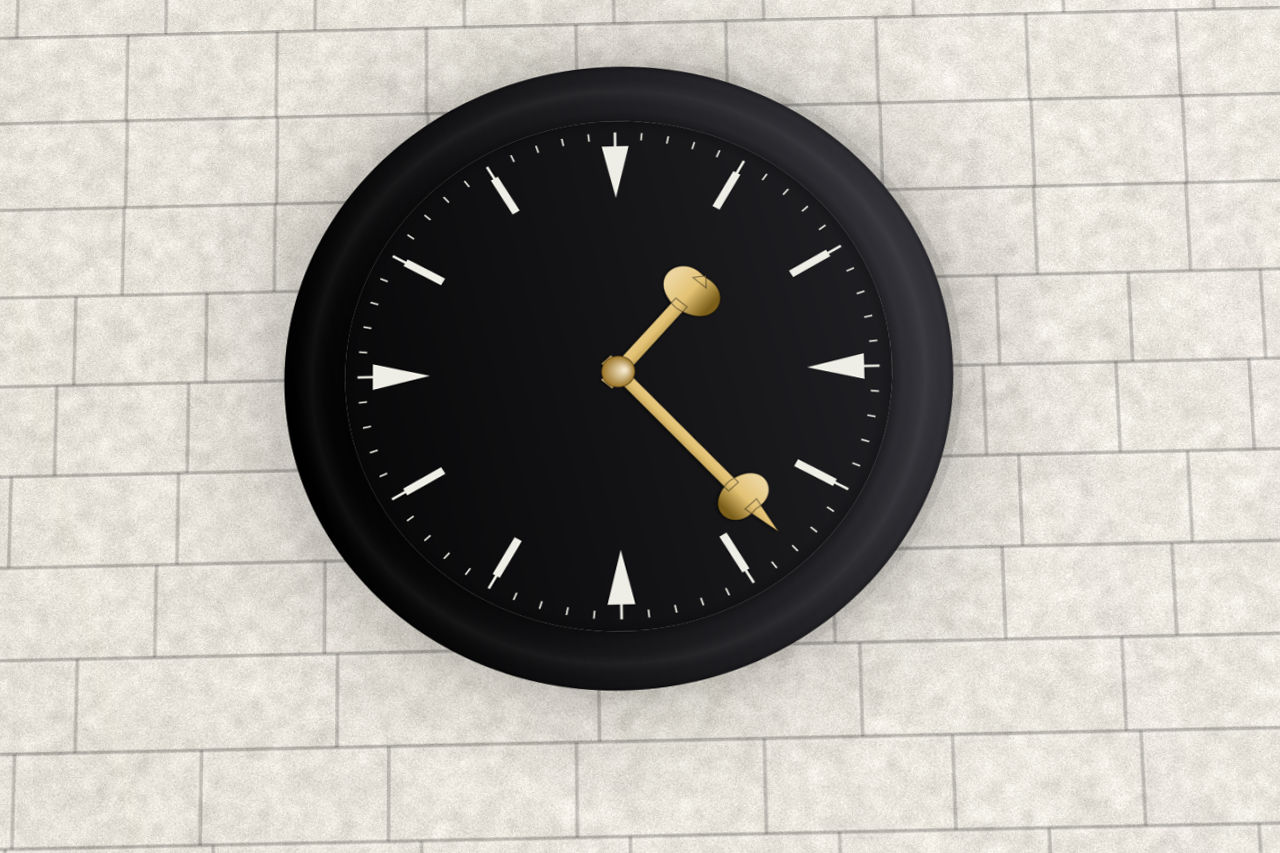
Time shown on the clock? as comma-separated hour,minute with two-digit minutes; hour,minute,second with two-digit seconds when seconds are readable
1,23
